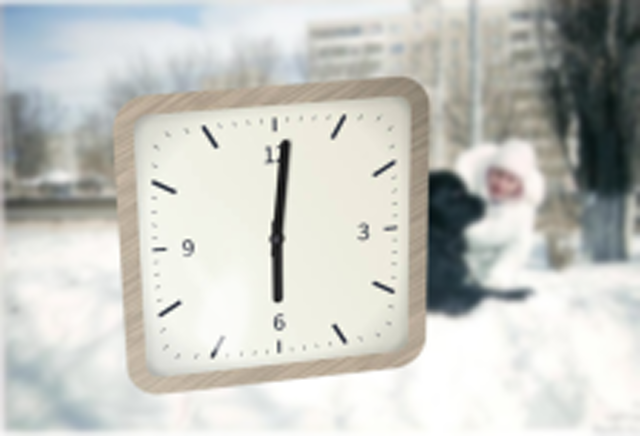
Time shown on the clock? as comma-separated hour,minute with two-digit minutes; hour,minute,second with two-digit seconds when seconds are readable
6,01
